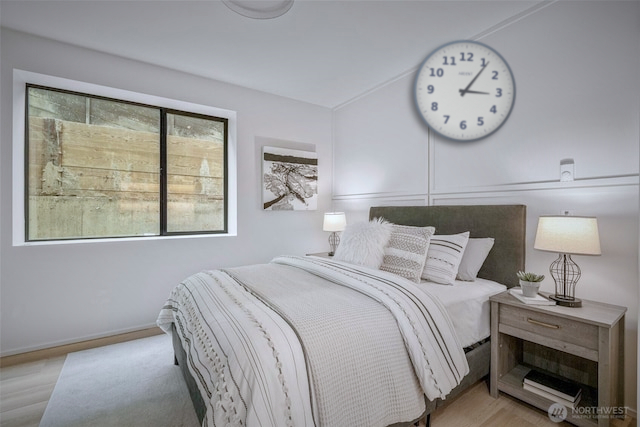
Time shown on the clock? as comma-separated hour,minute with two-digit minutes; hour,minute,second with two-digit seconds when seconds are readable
3,06
